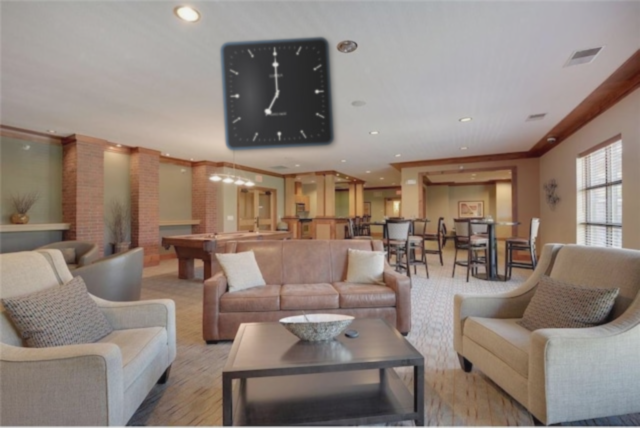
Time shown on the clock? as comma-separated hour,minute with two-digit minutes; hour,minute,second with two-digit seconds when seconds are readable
7,00
